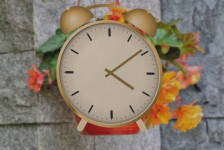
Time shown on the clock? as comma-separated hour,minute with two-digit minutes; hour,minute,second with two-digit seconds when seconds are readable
4,09
